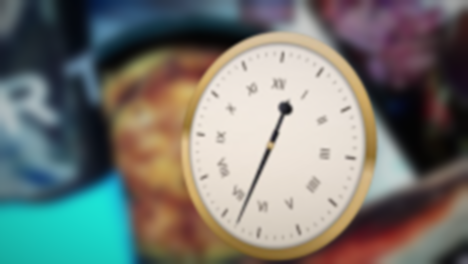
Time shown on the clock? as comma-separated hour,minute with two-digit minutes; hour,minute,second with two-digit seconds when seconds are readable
12,33
